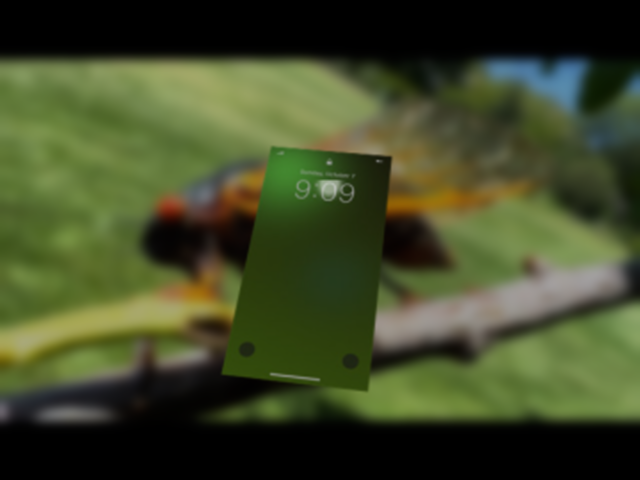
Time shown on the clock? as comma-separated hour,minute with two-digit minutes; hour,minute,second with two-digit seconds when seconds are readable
9,09
